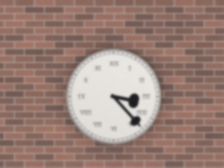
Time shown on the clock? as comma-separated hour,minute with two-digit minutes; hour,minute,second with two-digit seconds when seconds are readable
3,23
